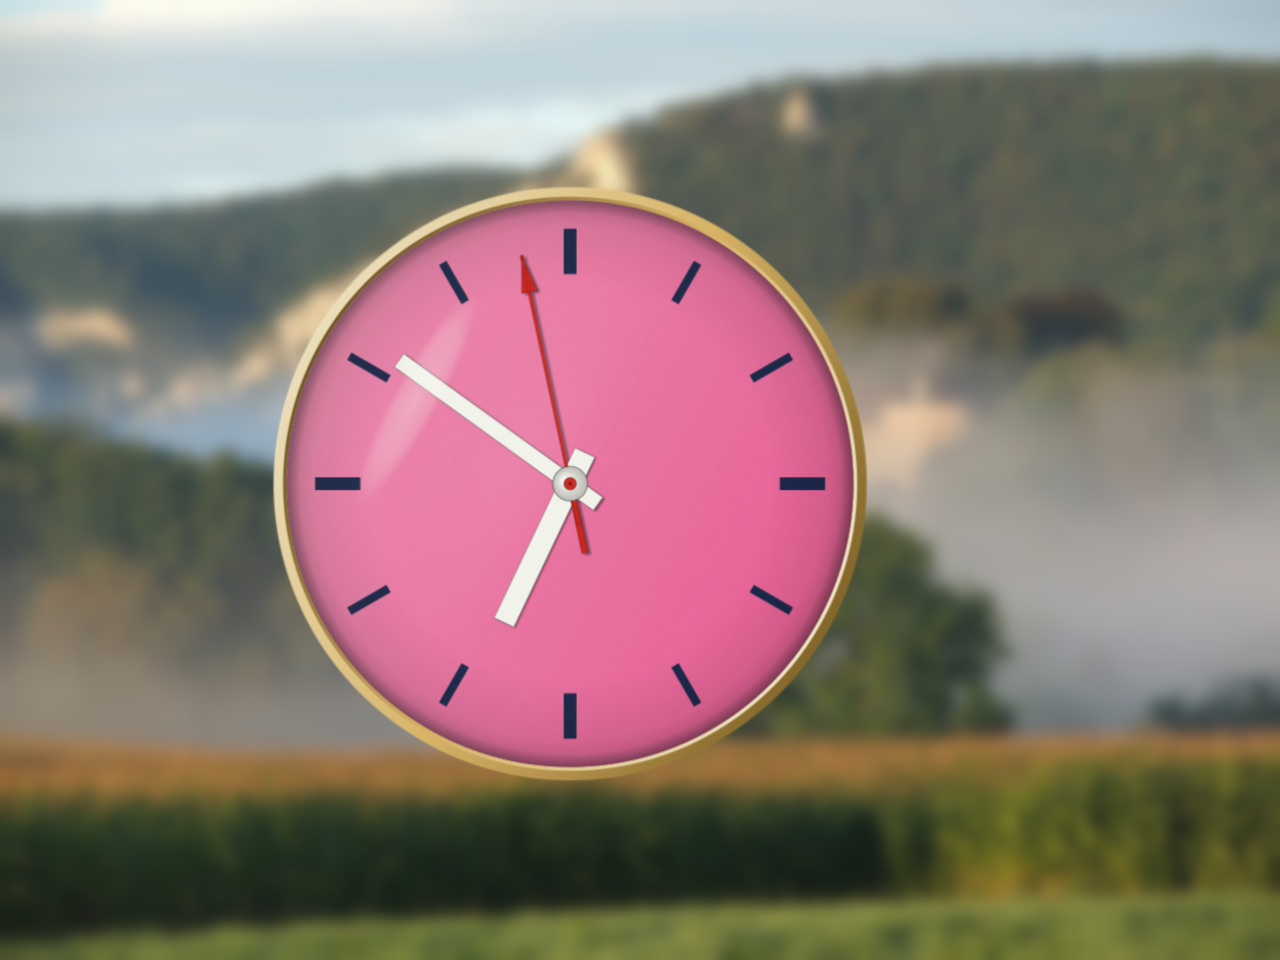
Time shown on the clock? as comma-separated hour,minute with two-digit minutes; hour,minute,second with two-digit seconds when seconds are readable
6,50,58
